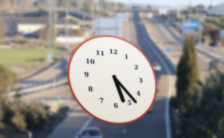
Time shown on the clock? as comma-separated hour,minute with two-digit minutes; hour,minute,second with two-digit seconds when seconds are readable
5,23
